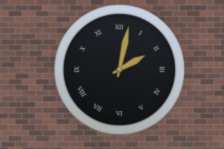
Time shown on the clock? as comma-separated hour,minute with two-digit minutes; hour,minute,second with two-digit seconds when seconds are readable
2,02
